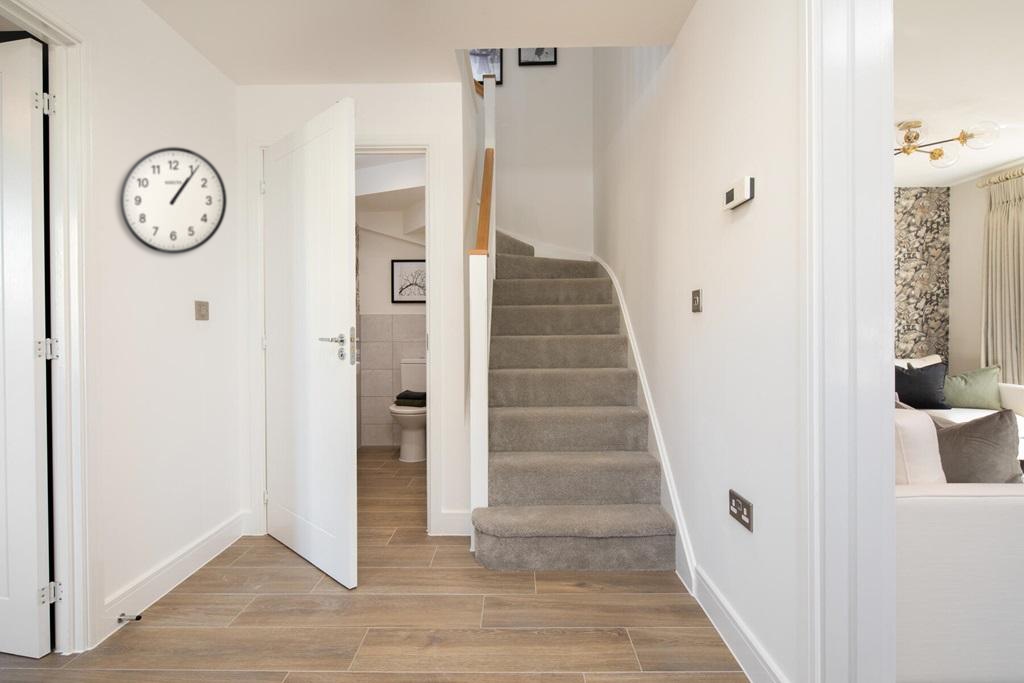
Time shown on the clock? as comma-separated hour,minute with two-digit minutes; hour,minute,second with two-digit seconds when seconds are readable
1,06
